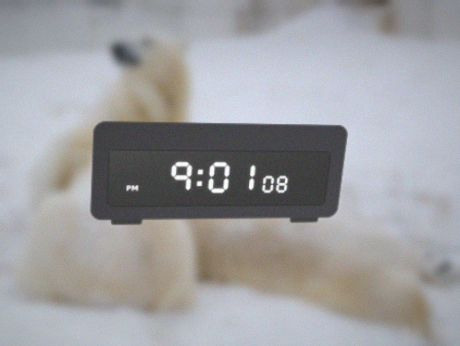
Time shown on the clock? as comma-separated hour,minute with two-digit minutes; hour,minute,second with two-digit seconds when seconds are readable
9,01,08
